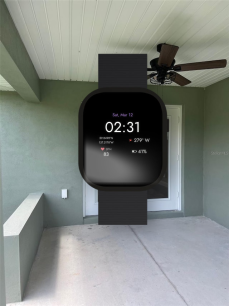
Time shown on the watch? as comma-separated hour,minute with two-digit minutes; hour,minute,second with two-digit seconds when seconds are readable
2,31
